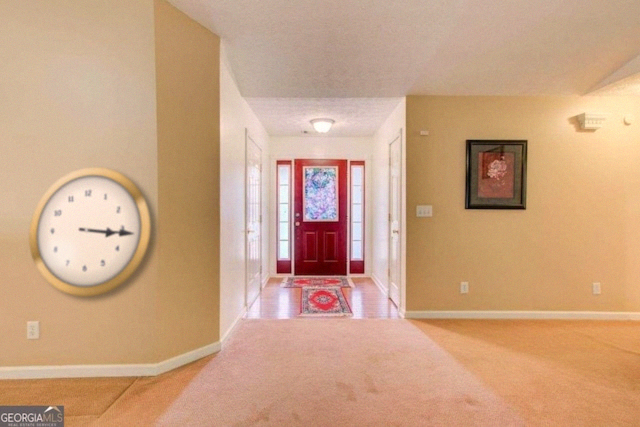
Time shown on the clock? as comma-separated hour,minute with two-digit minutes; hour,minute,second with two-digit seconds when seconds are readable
3,16
